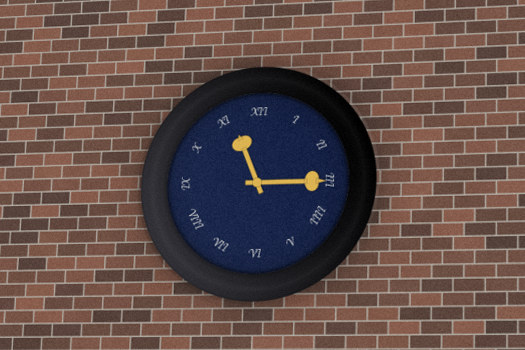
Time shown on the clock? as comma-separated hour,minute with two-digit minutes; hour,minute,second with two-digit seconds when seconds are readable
11,15
